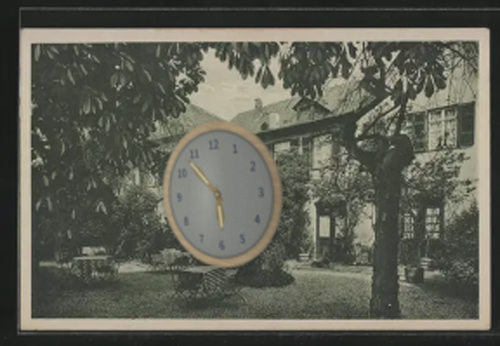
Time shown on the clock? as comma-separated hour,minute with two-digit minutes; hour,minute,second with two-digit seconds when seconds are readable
5,53
